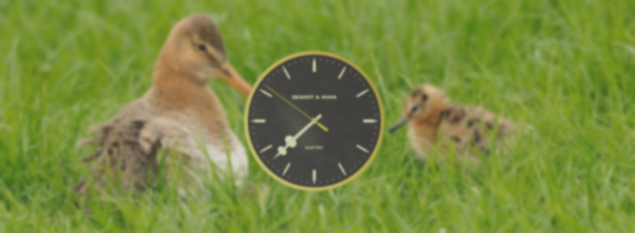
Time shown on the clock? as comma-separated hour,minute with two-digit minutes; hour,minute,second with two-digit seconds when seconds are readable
7,37,51
